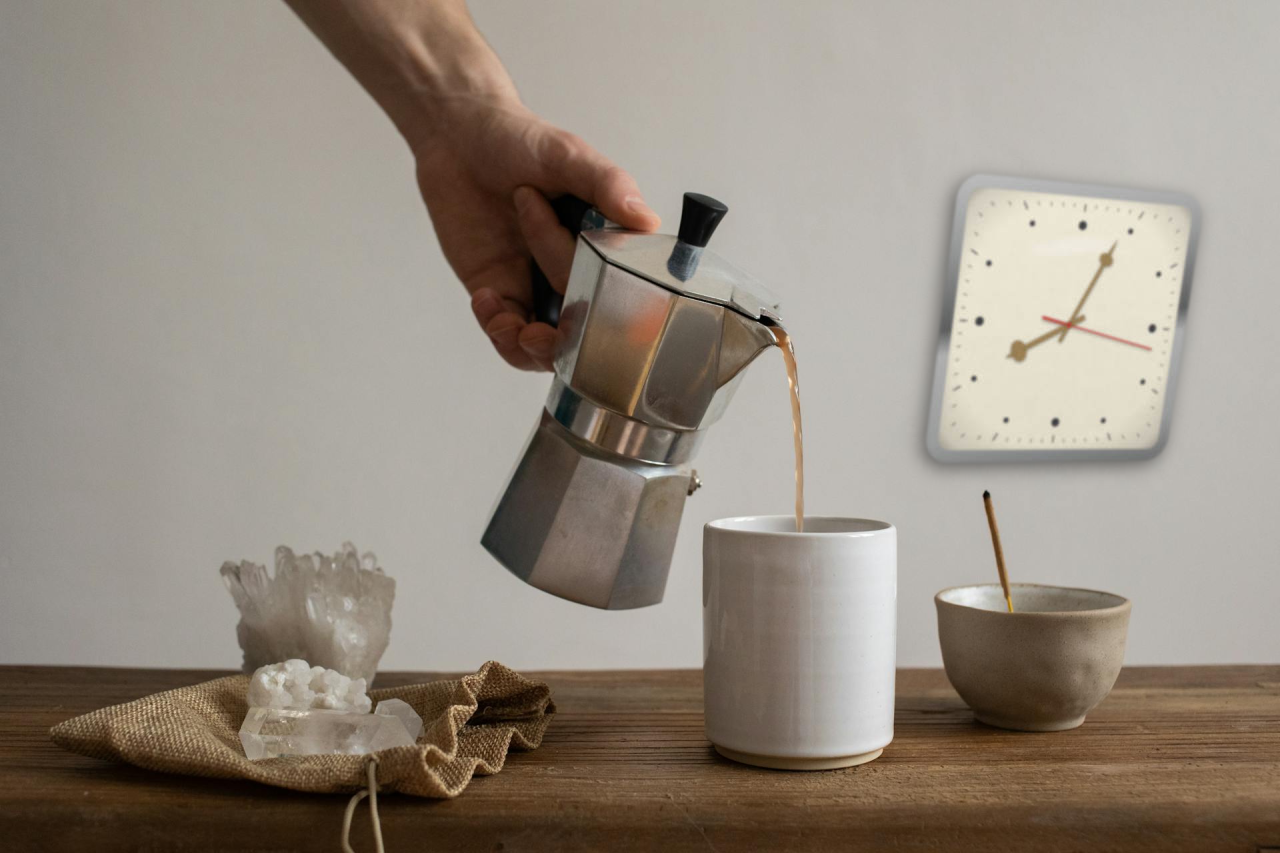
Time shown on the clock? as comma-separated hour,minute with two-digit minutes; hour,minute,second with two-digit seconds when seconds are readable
8,04,17
